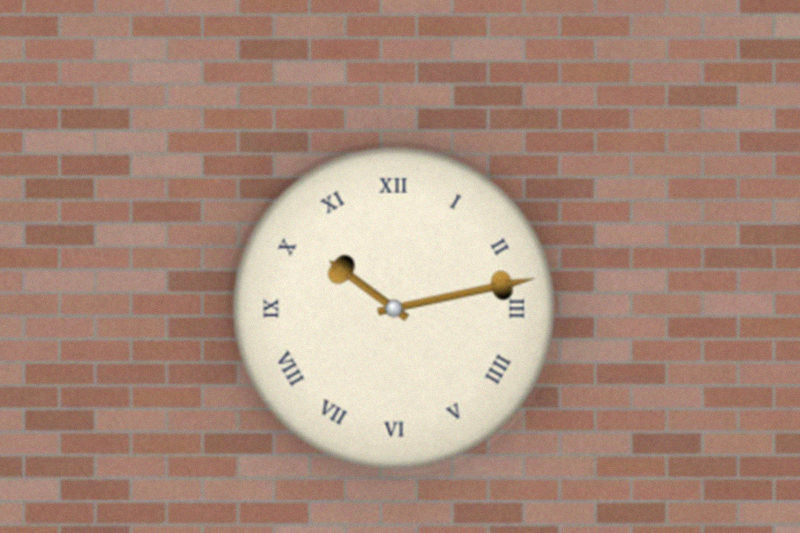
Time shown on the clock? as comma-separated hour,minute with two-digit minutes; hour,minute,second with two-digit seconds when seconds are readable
10,13
